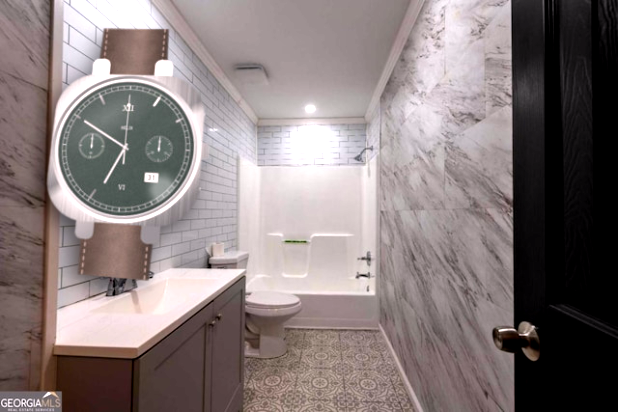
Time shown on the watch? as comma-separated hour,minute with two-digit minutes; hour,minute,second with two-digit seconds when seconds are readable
6,50
